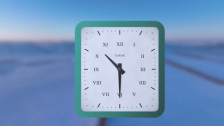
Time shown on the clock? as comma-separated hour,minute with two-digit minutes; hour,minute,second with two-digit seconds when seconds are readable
10,30
